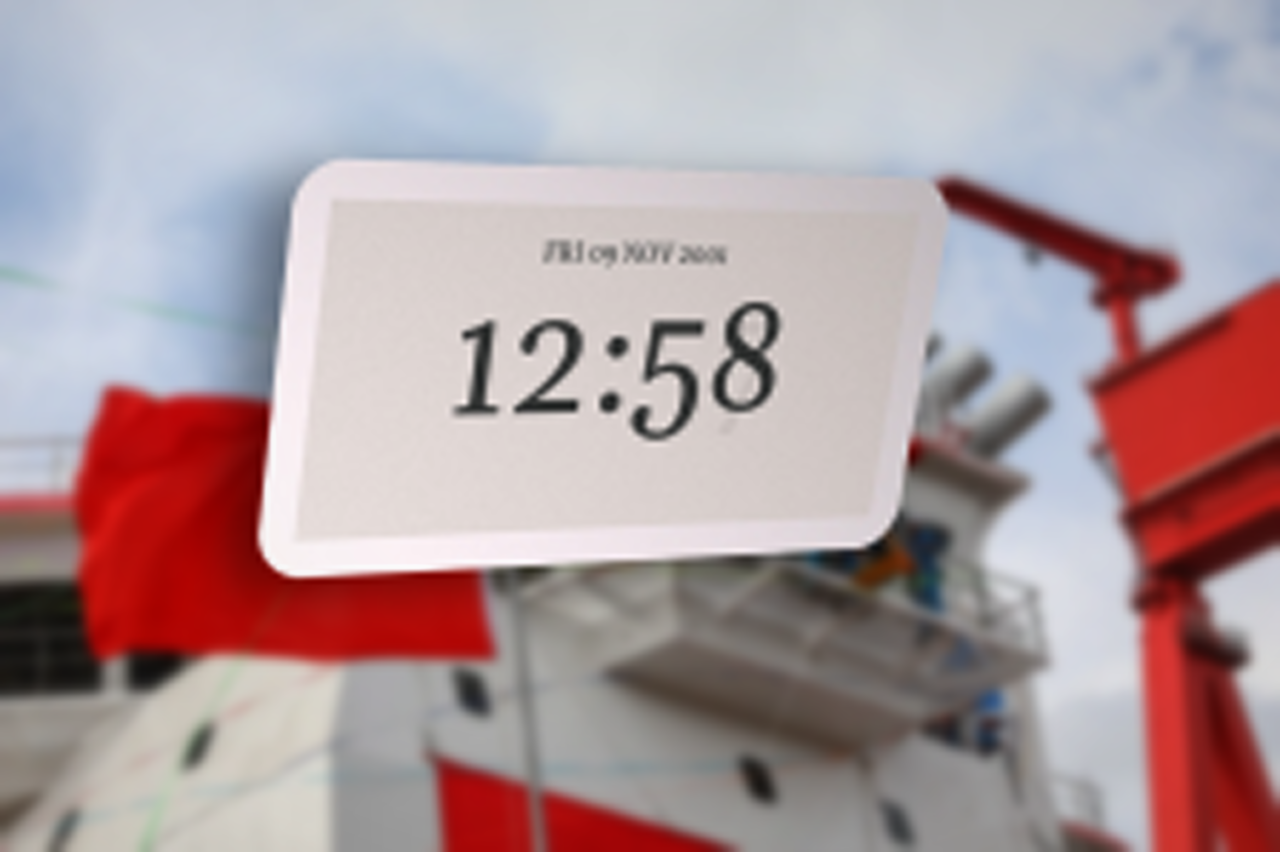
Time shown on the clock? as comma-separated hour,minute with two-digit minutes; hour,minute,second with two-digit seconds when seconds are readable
12,58
